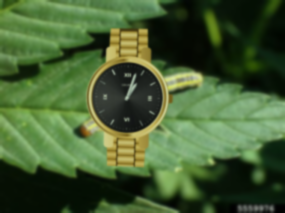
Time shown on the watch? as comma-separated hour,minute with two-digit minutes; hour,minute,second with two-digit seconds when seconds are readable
1,03
